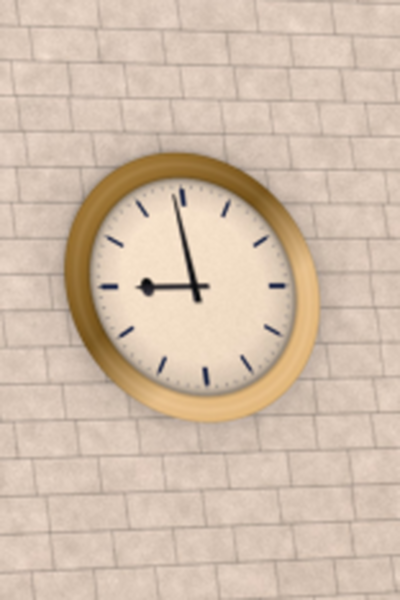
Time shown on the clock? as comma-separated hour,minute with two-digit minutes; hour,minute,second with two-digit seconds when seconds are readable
8,59
